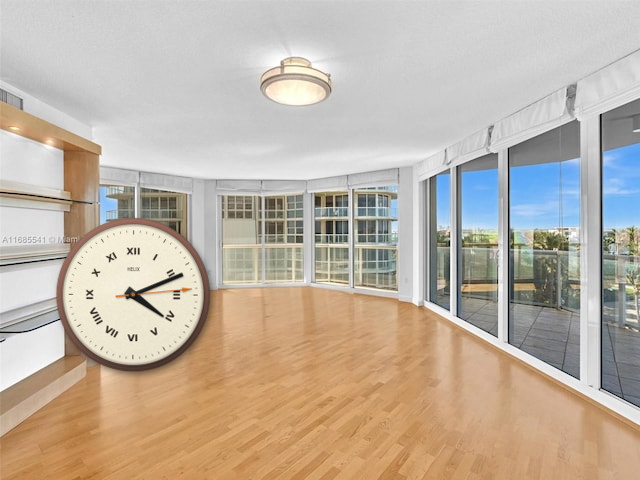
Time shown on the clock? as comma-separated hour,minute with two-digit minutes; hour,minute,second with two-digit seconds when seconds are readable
4,11,14
